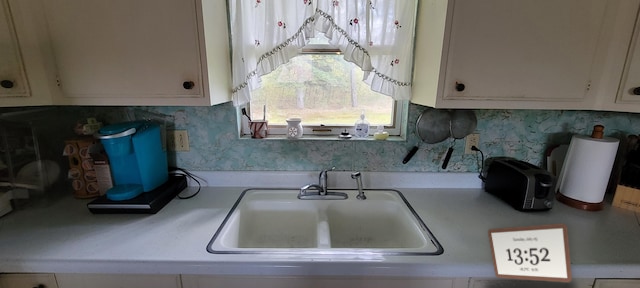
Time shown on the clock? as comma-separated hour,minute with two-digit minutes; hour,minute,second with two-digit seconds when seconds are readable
13,52
